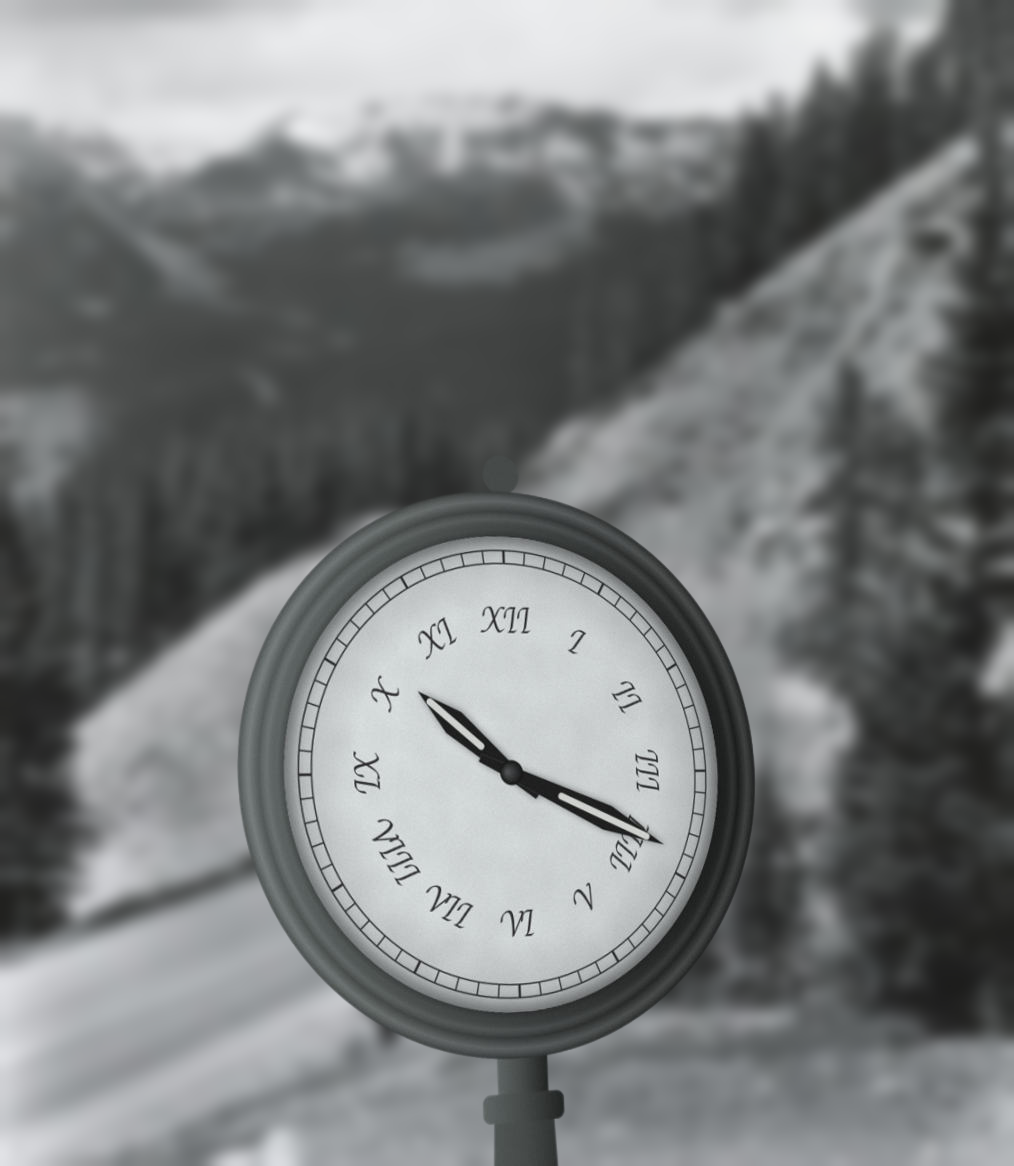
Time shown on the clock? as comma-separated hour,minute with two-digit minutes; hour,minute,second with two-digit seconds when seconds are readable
10,19
